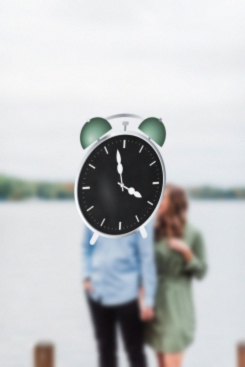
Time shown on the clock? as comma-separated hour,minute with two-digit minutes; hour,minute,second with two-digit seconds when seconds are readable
3,58
